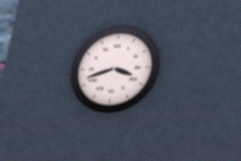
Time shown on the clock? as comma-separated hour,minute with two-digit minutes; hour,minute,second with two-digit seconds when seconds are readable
3,42
